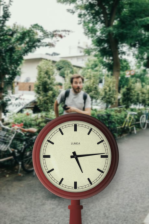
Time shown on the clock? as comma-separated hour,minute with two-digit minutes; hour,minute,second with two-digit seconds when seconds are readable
5,14
